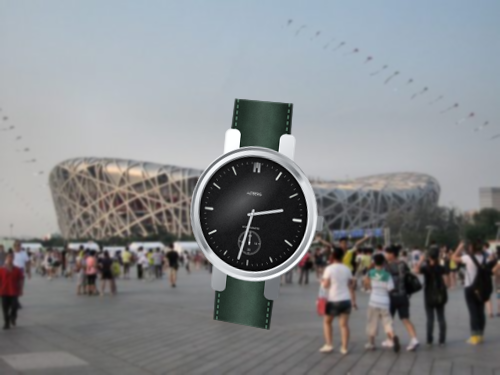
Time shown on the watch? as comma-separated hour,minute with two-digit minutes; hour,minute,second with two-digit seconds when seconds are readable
2,32
